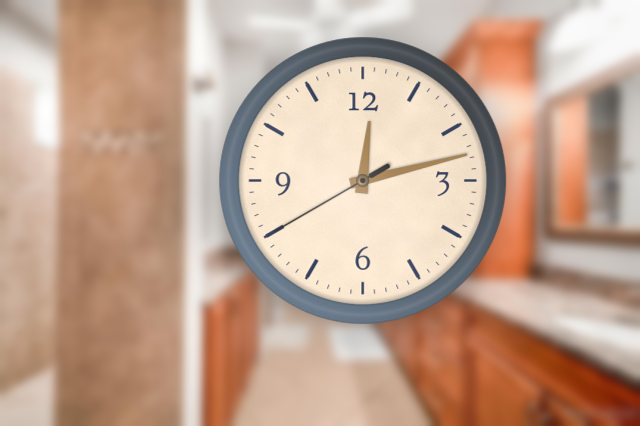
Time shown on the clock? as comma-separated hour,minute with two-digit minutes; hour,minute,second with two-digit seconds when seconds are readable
12,12,40
